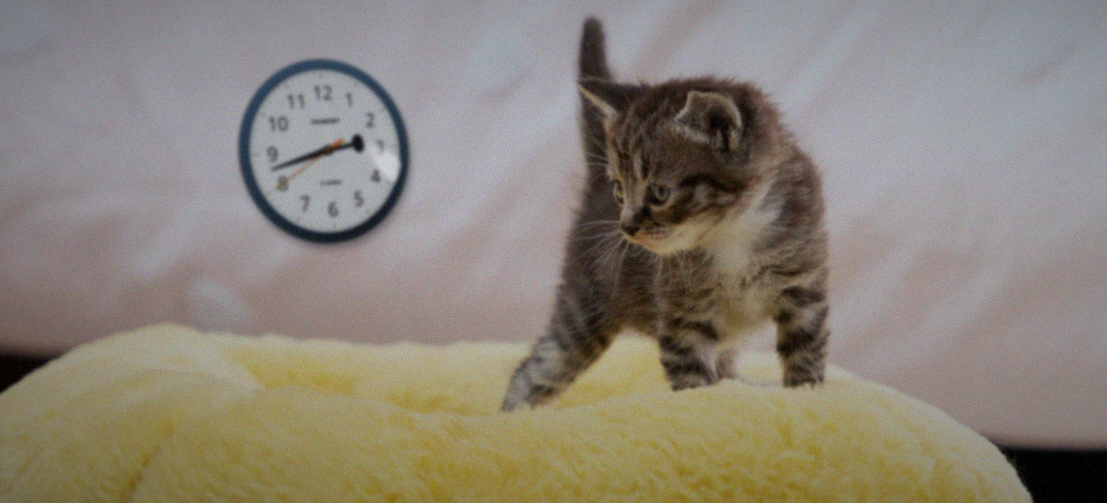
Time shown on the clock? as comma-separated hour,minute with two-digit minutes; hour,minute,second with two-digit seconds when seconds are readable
2,42,40
